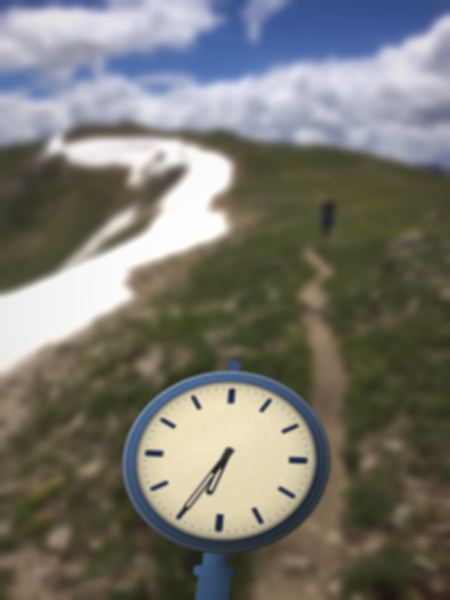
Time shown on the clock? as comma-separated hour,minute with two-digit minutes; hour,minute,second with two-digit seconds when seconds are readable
6,35
